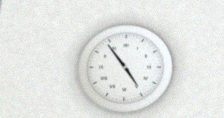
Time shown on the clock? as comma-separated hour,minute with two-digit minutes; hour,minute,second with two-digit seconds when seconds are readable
4,54
